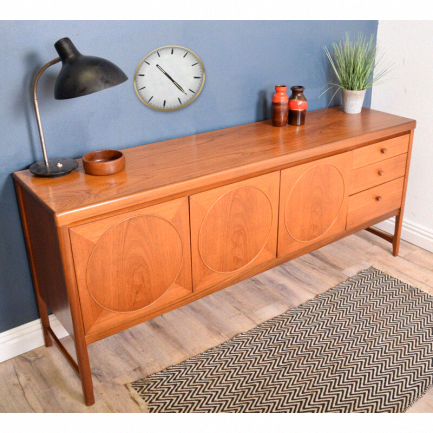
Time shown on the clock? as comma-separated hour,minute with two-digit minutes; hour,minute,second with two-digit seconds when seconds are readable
10,22
